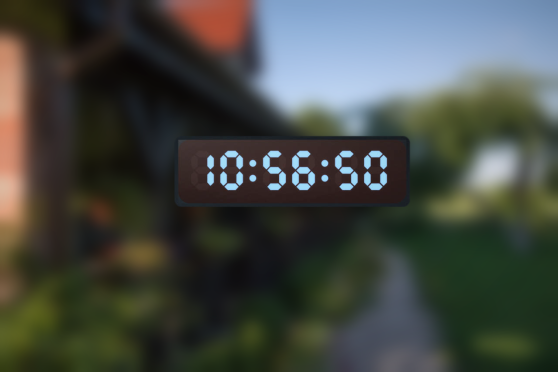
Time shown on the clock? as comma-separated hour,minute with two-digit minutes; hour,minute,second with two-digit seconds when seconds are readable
10,56,50
